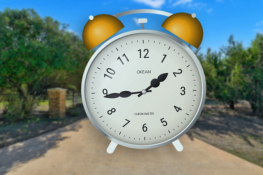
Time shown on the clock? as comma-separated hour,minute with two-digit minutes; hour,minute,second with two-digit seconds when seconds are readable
1,44
